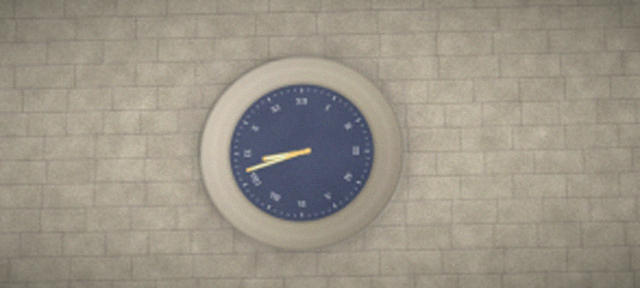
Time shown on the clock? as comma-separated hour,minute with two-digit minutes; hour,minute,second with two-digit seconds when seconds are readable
8,42
